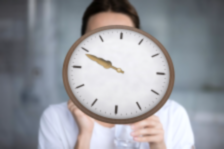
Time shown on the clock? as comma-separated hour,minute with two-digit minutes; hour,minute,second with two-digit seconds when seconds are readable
9,49
